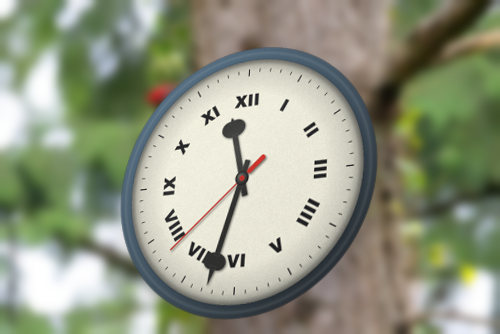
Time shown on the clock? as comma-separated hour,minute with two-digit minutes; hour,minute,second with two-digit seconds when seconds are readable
11,32,38
